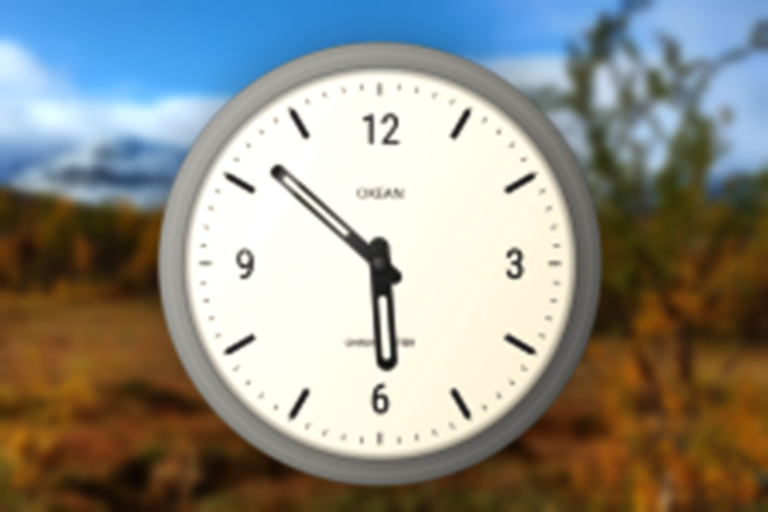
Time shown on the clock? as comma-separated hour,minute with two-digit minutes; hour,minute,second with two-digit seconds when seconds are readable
5,52
